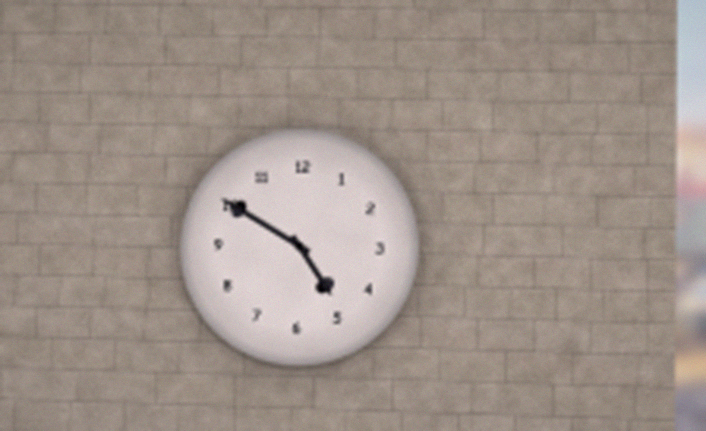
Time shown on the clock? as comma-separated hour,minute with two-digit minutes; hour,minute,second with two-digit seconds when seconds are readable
4,50
